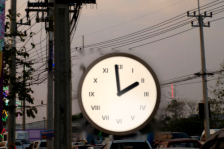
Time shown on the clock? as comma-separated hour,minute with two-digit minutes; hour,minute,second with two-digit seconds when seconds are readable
1,59
